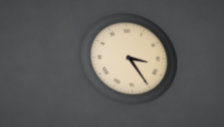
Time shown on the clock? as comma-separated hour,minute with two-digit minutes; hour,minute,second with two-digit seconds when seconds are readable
3,25
